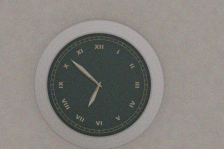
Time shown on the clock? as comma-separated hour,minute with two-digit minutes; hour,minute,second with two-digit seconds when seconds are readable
6,52
